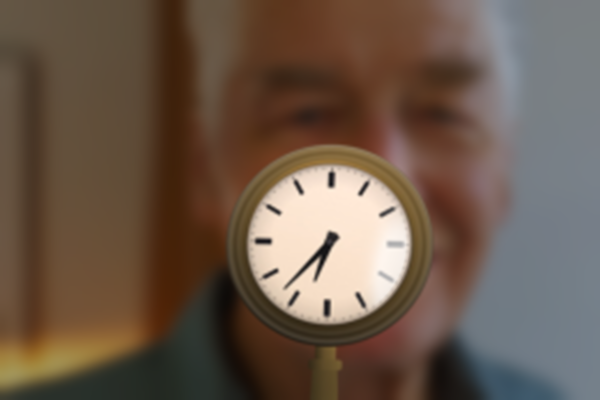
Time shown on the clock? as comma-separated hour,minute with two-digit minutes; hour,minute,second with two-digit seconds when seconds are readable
6,37
